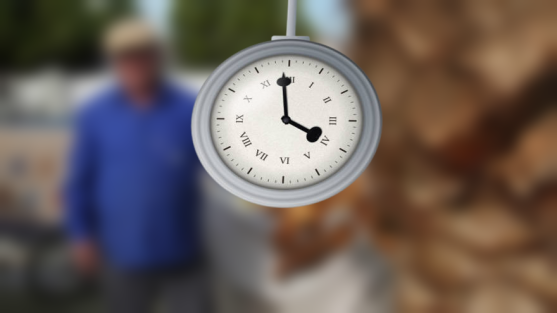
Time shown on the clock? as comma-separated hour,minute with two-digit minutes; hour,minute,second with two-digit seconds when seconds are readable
3,59
